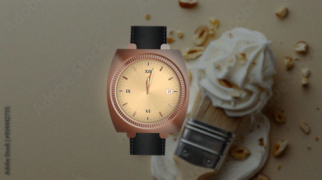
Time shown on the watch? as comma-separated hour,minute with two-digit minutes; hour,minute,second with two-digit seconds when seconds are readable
12,02
